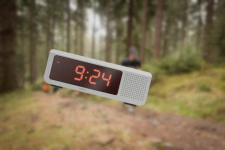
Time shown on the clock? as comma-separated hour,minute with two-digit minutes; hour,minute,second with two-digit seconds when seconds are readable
9,24
